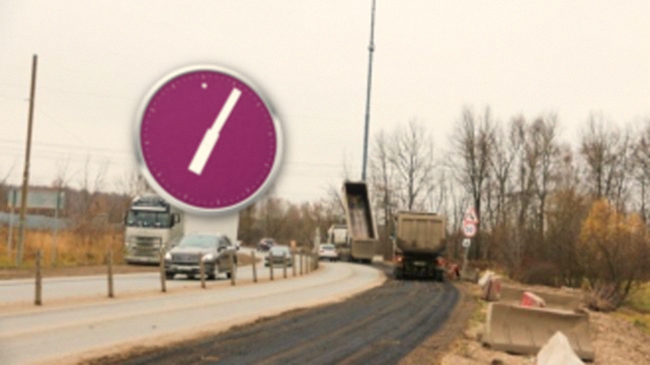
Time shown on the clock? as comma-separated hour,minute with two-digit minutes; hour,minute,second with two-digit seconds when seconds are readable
7,06
